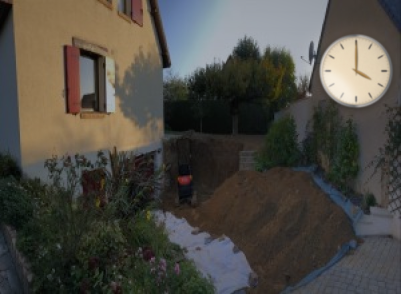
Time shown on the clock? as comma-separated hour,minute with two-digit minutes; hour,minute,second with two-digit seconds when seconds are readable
4,00
